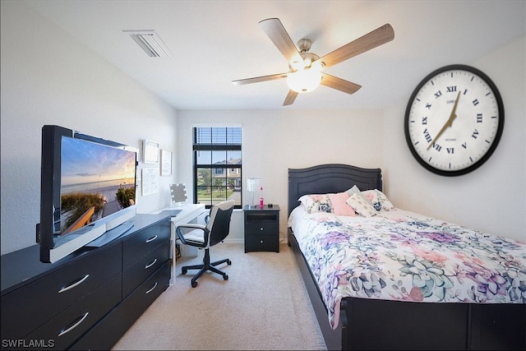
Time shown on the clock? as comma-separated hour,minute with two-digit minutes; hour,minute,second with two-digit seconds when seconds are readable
12,37
